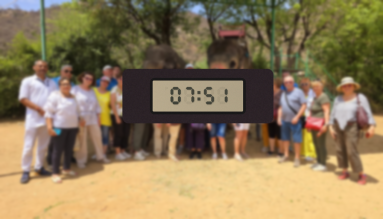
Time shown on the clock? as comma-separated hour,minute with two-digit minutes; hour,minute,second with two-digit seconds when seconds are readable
7,51
